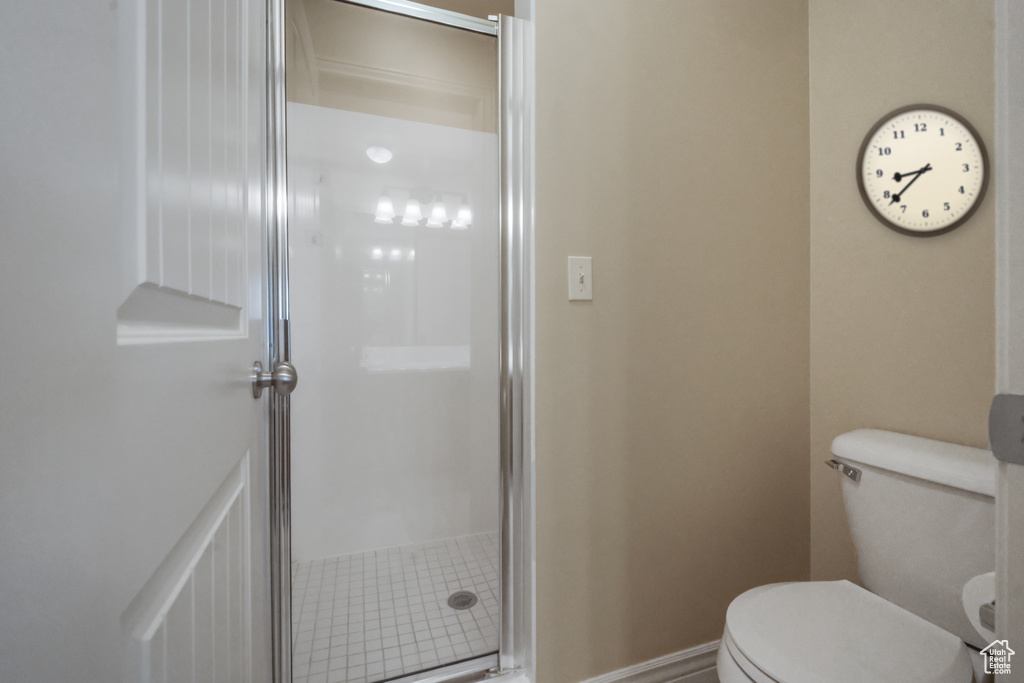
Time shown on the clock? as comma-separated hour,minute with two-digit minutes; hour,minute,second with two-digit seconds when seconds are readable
8,38
